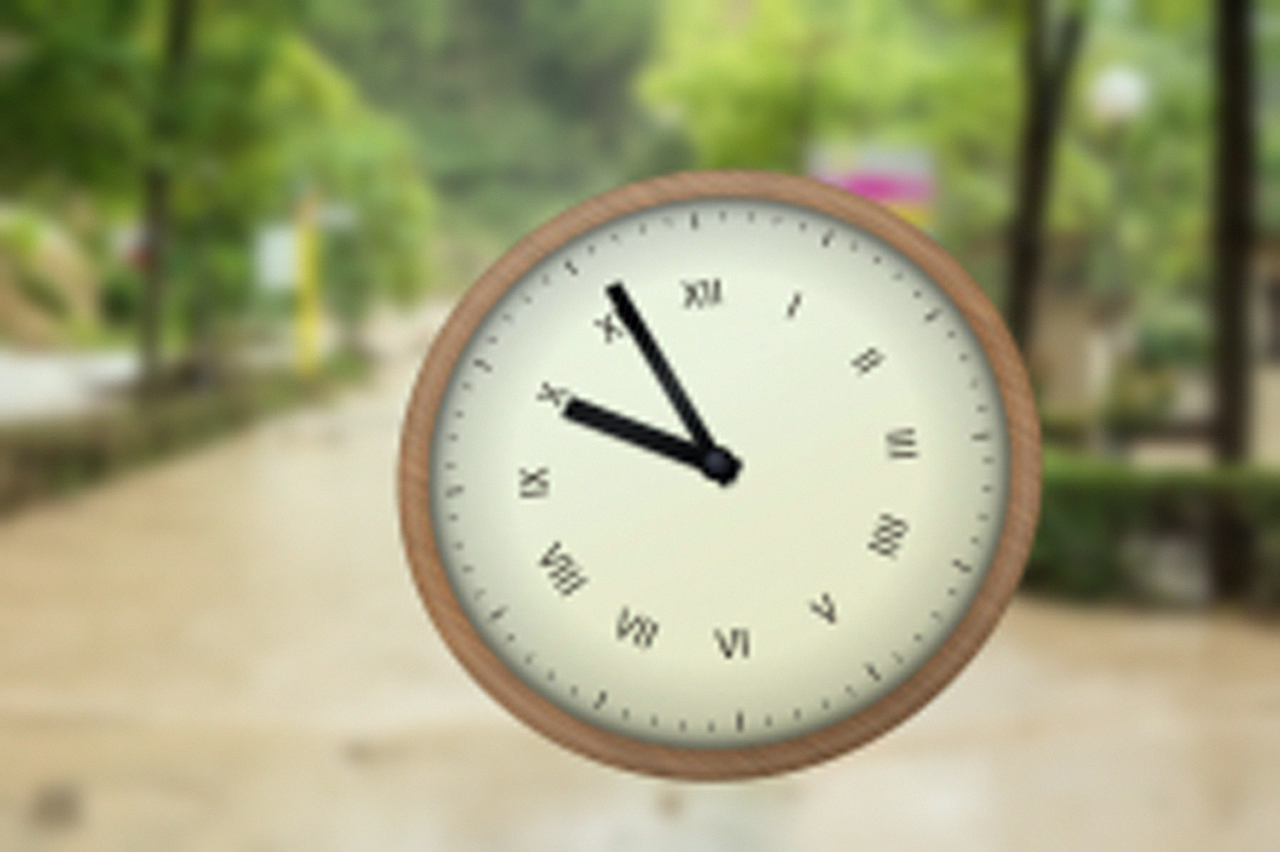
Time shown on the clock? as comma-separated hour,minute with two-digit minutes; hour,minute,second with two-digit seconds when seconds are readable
9,56
